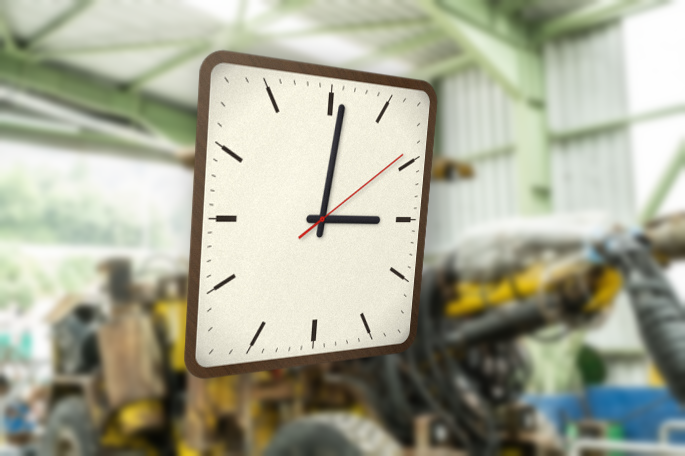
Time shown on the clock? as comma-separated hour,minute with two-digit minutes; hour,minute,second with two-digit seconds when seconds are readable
3,01,09
